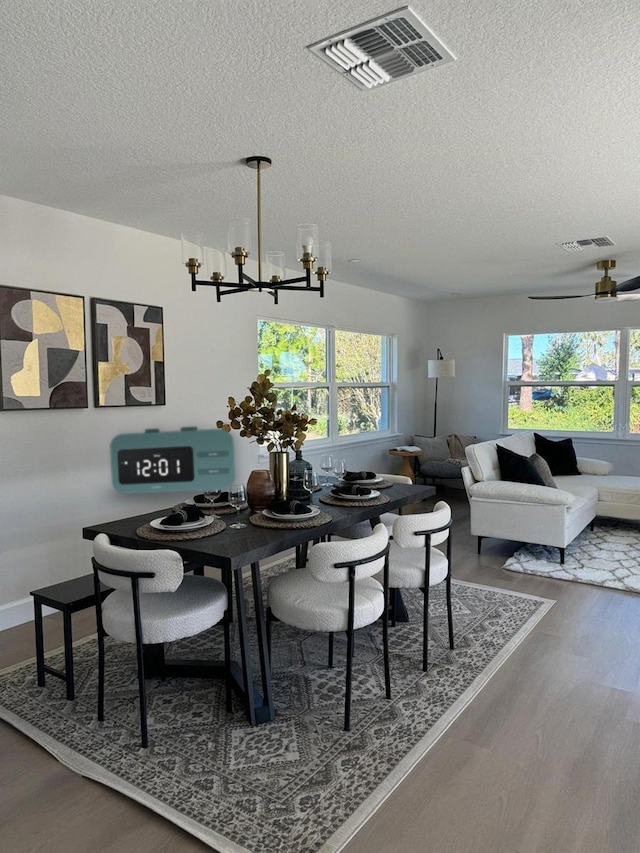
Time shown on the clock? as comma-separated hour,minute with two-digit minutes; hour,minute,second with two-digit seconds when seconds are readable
12,01
